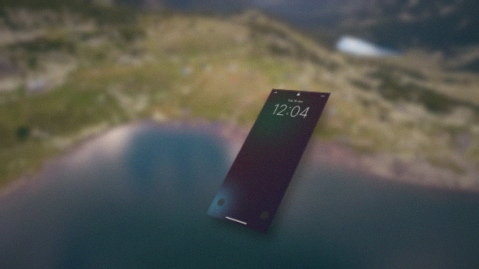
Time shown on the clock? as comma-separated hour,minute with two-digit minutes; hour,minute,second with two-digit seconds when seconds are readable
12,04
